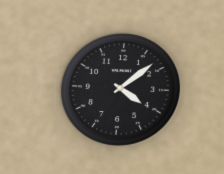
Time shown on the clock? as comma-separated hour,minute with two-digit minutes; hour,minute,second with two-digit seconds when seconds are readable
4,08
